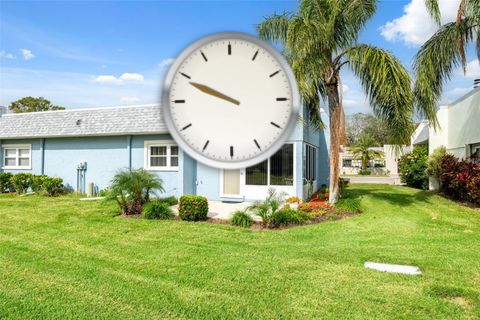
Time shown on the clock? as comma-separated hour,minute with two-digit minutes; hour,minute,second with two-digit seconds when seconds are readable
9,49
